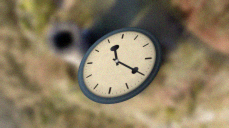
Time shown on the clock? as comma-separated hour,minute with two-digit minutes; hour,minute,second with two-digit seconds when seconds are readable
11,20
